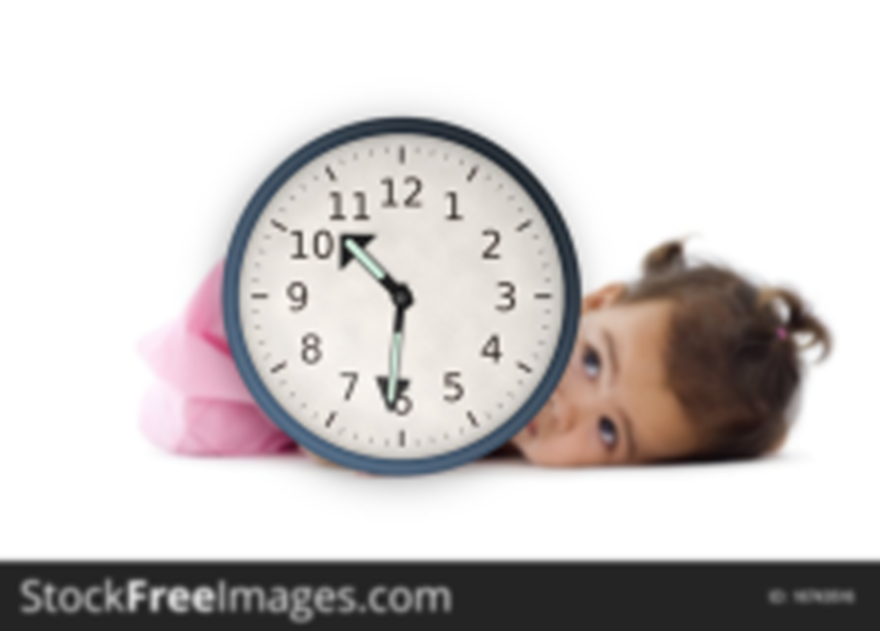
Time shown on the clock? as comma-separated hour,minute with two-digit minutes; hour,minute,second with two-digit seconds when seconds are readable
10,31
